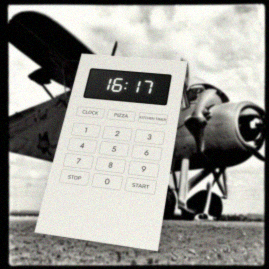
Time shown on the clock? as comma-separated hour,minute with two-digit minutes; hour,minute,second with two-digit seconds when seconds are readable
16,17
